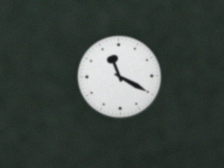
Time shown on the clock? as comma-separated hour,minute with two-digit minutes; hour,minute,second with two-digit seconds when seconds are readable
11,20
